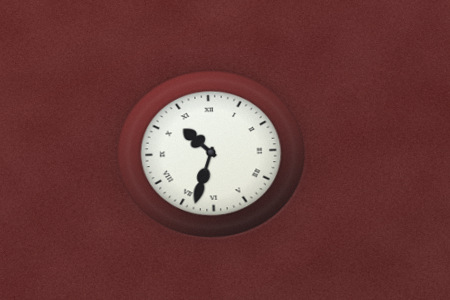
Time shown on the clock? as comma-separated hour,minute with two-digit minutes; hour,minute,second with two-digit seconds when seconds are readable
10,33
